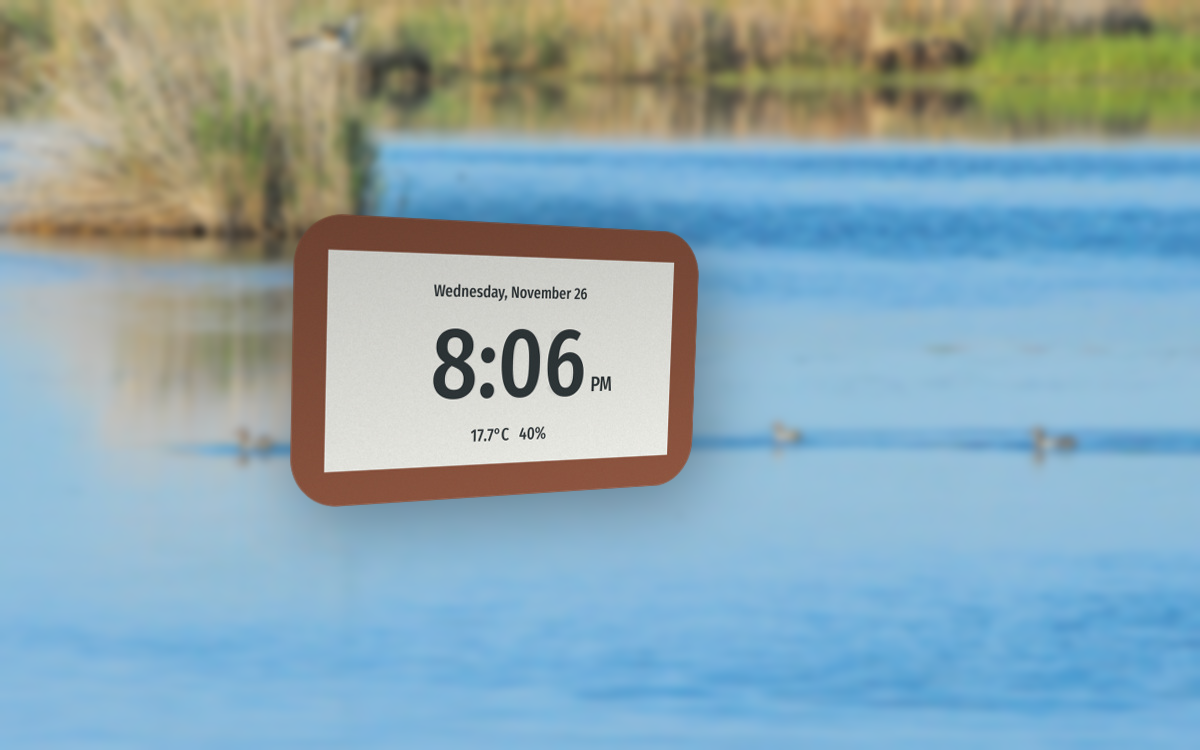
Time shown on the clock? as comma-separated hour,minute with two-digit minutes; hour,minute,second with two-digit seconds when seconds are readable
8,06
